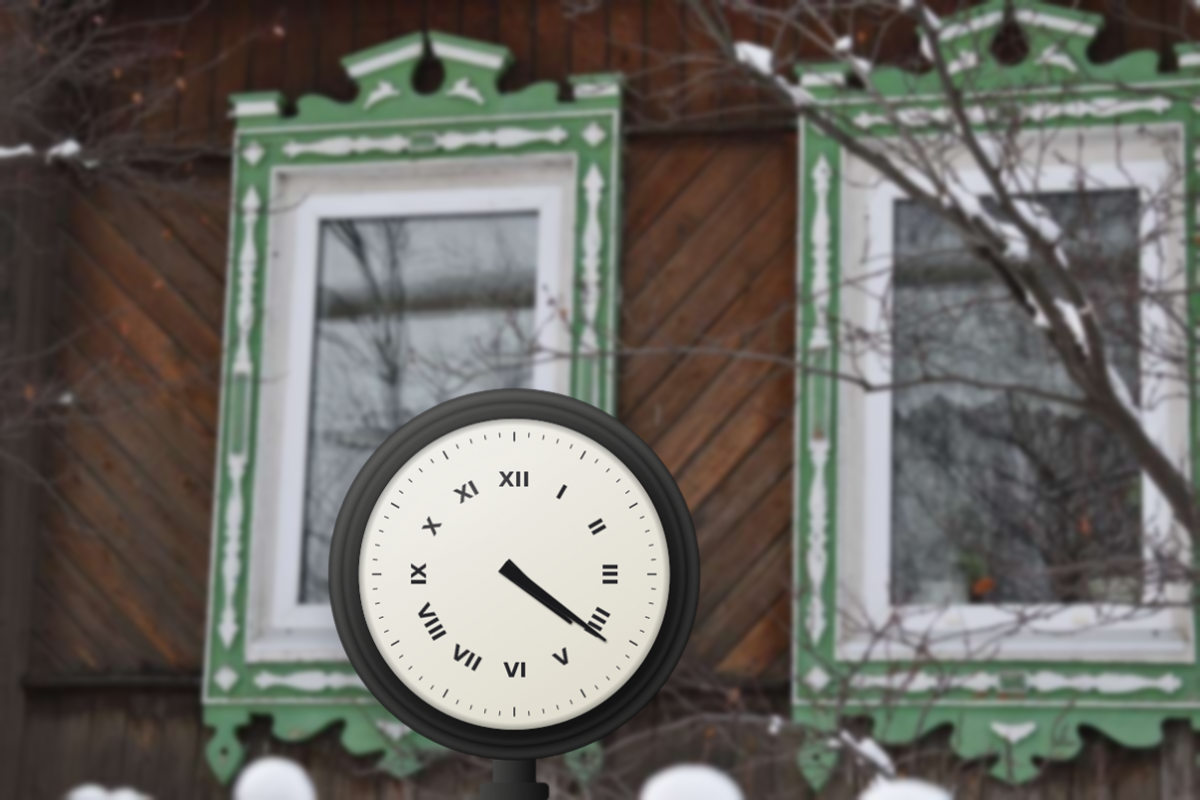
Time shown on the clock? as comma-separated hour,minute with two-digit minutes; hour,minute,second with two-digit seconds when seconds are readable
4,21
